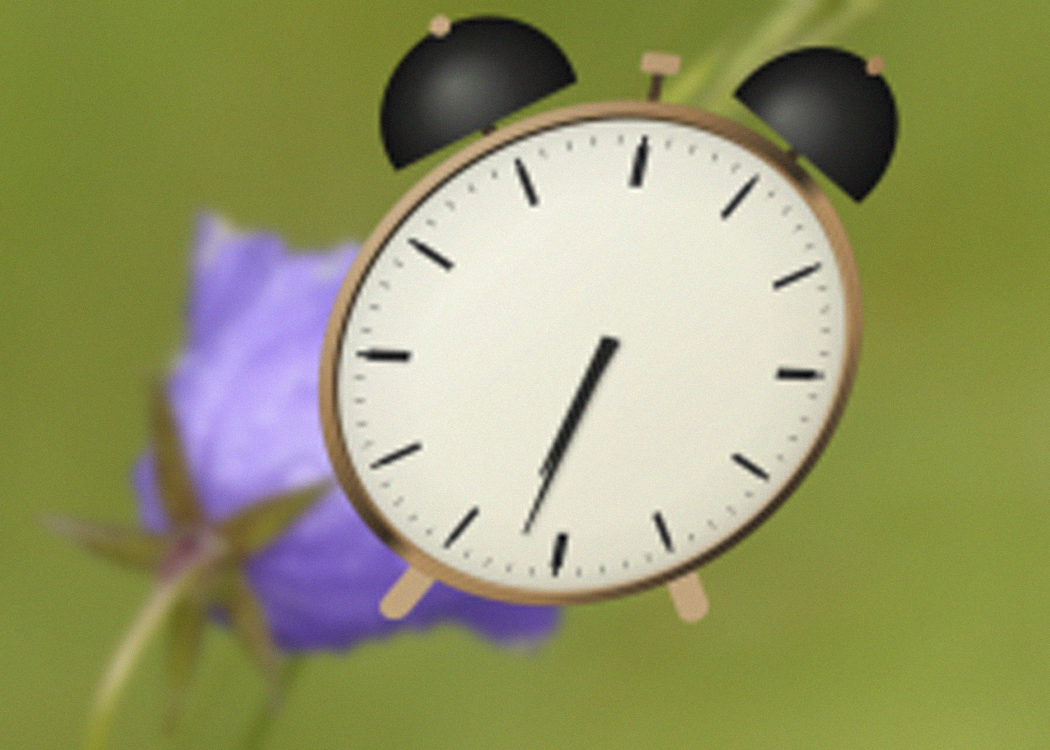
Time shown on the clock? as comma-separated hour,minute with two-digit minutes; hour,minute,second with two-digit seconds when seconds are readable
6,32
